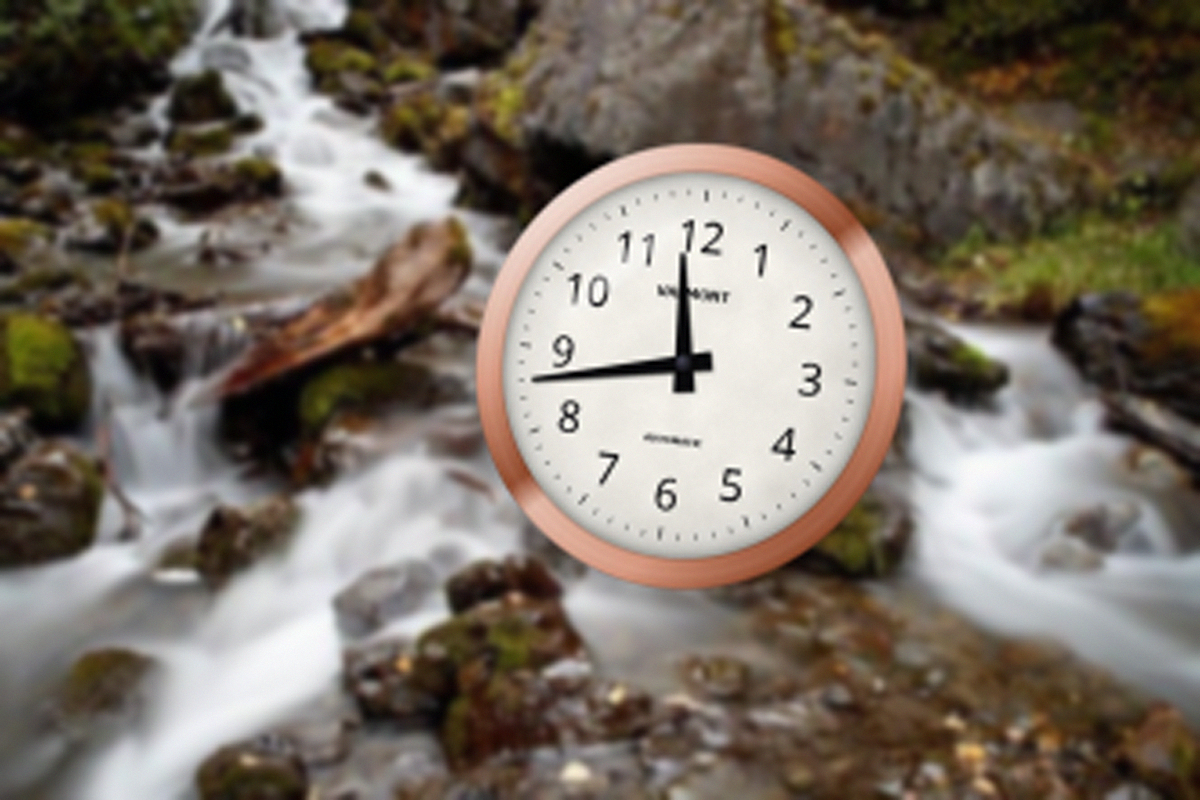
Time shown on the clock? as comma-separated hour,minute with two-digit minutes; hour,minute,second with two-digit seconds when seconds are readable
11,43
